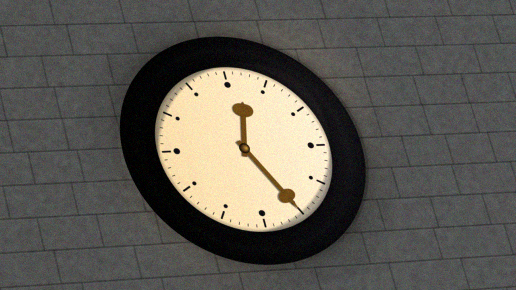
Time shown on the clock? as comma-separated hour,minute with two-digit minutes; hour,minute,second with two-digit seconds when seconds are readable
12,25
